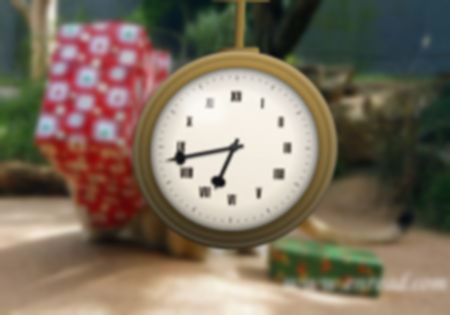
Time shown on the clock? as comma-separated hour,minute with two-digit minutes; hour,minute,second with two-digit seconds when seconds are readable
6,43
